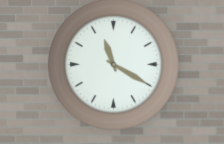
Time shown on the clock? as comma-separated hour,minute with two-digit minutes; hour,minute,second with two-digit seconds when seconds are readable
11,20
